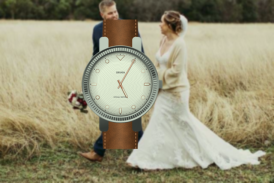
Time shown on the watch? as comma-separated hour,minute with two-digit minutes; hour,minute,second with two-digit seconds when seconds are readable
5,05
